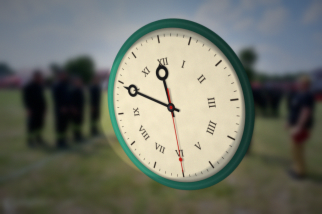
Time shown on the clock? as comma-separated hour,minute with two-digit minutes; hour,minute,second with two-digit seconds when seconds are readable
11,49,30
